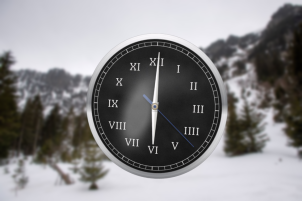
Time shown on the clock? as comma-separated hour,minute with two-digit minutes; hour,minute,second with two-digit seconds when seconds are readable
6,00,22
